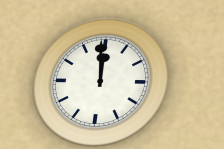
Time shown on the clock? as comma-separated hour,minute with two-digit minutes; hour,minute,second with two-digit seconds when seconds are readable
11,59
